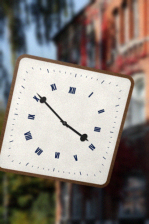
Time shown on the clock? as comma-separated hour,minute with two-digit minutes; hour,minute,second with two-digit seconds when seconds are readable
3,51
